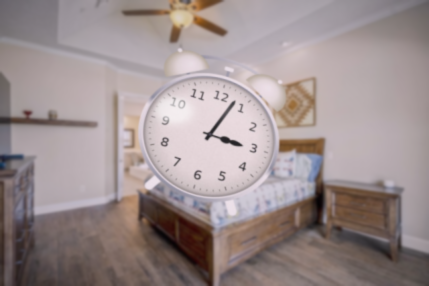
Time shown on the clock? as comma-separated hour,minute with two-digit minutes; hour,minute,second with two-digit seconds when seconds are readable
3,03
